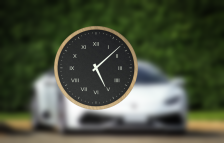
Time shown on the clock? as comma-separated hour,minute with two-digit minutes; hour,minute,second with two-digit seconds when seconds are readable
5,08
